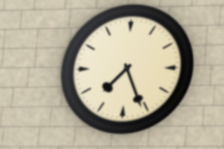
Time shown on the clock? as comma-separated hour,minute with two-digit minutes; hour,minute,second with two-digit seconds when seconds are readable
7,26
